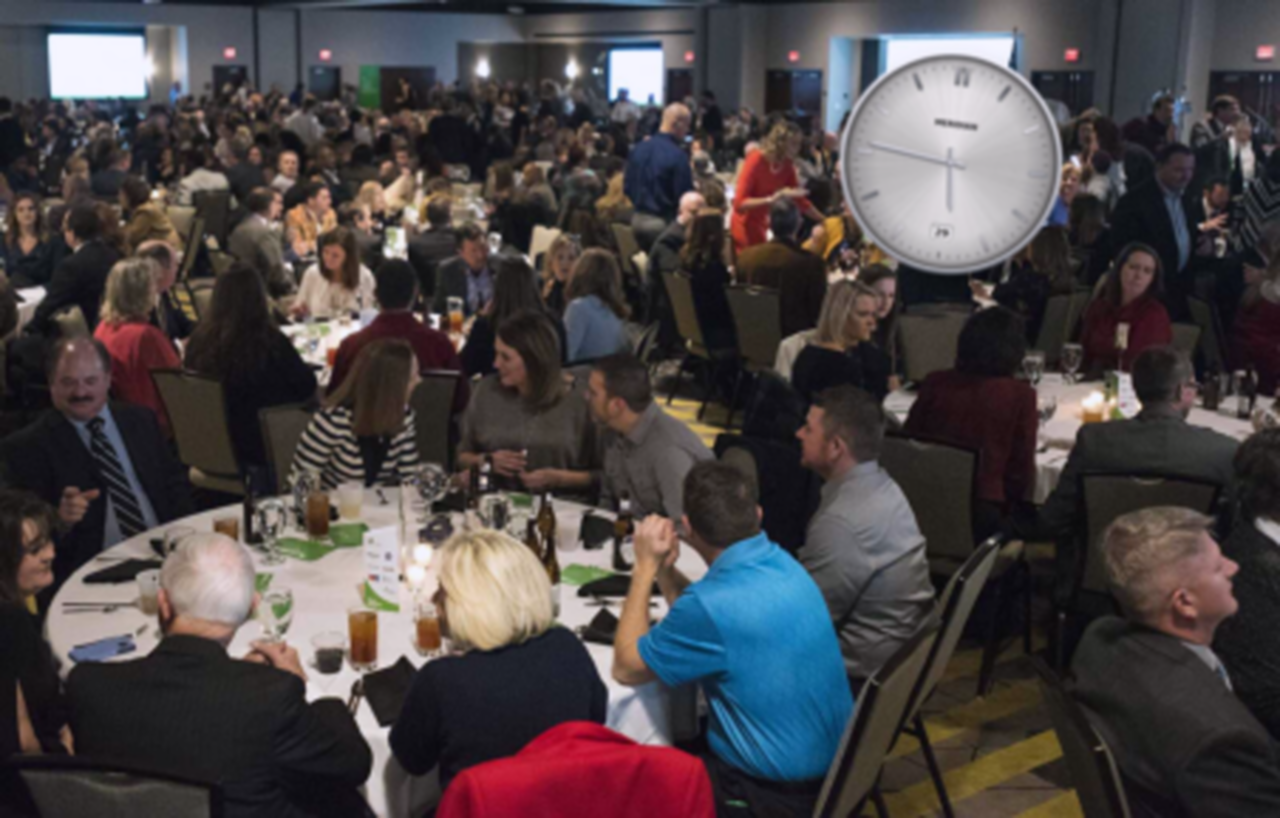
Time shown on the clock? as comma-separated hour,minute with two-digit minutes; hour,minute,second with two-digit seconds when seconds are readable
5,46
